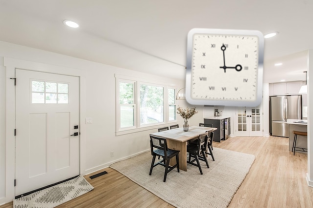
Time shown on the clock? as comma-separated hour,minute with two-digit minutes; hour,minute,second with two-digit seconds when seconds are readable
2,59
